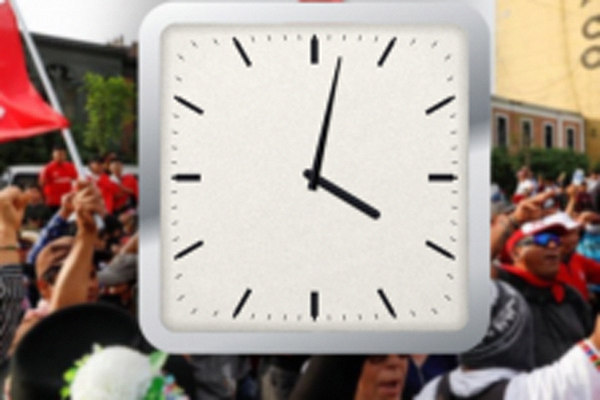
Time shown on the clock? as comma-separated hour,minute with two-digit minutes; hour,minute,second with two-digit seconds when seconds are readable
4,02
